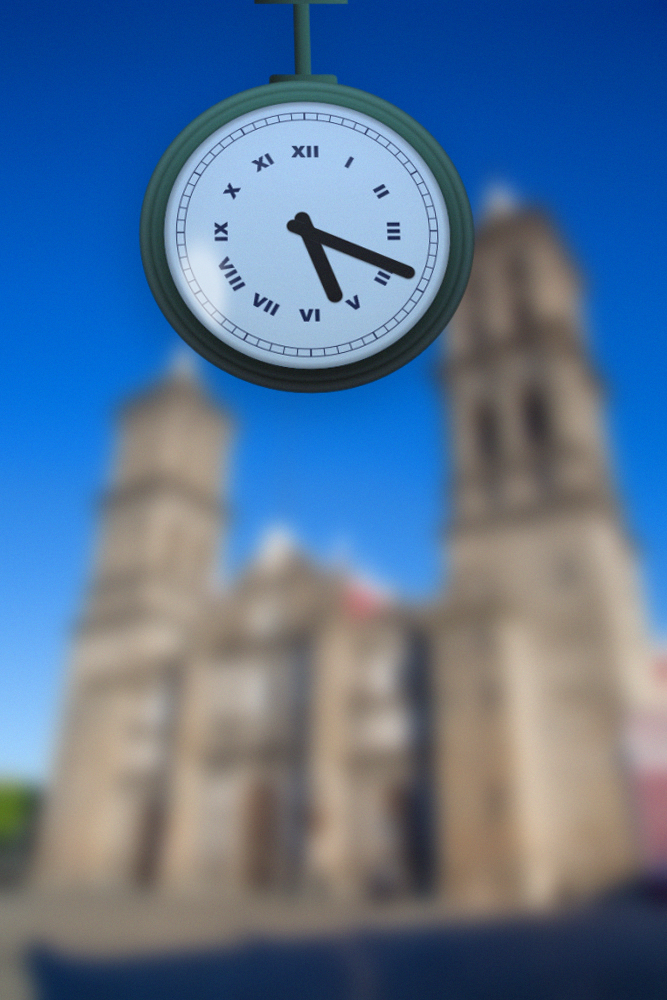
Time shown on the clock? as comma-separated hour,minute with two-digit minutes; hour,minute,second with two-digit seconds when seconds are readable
5,19
